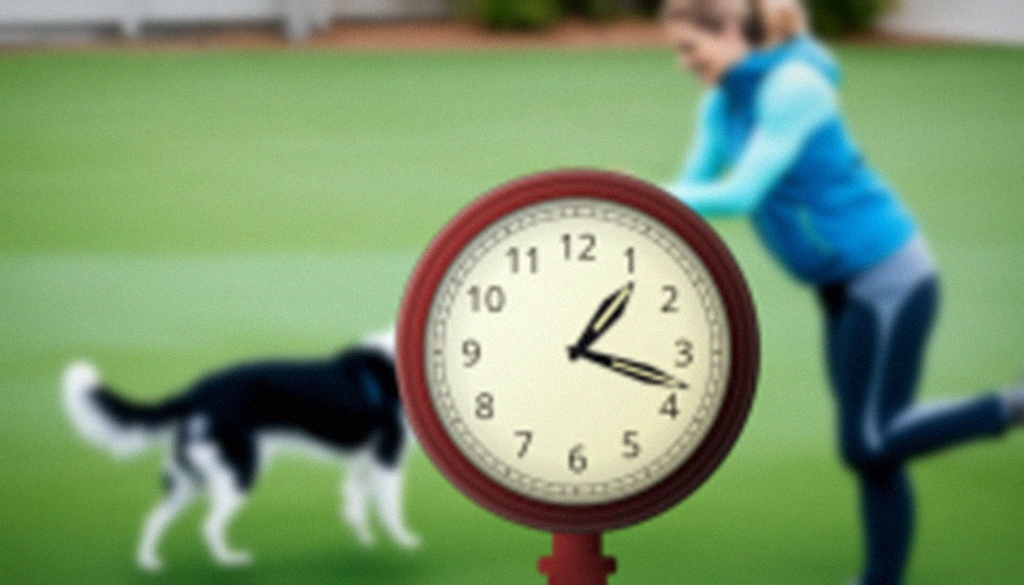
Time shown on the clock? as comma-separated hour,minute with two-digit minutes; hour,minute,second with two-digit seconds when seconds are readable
1,18
